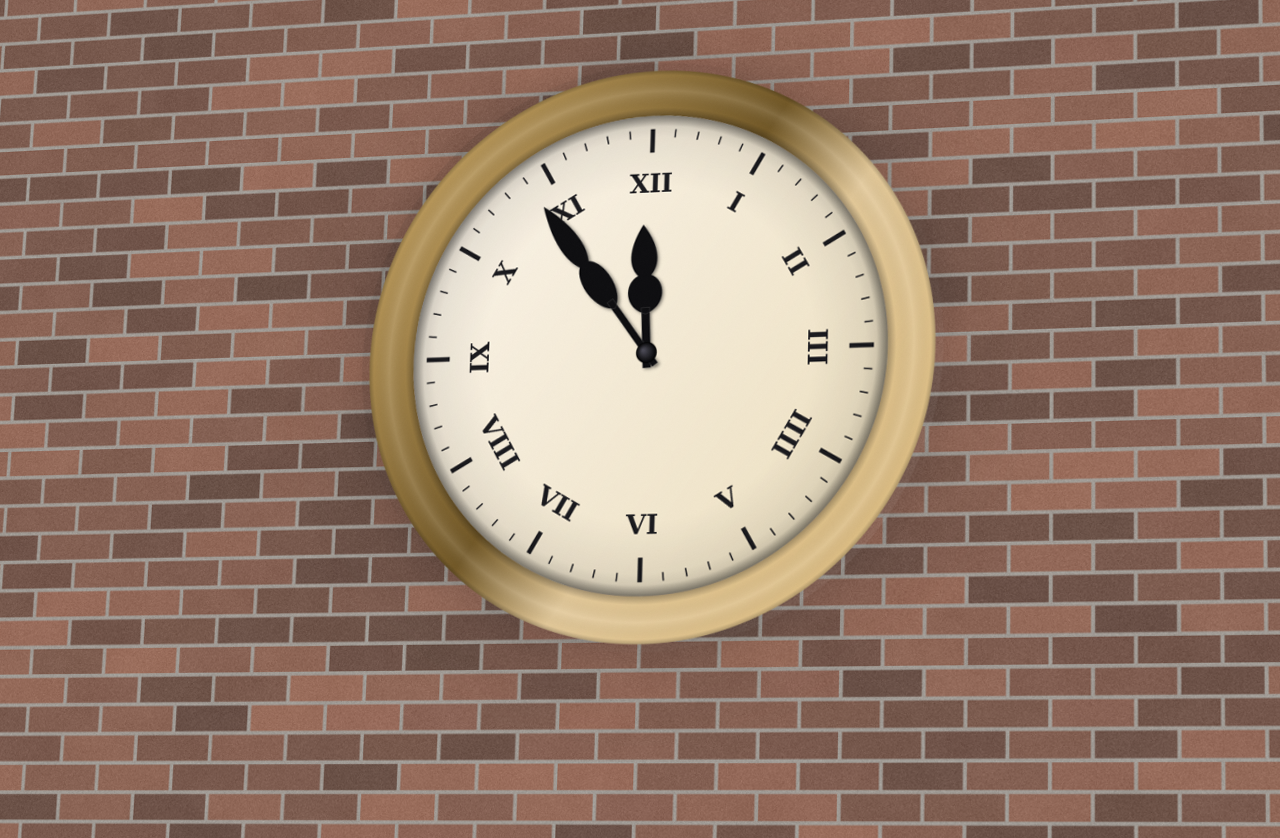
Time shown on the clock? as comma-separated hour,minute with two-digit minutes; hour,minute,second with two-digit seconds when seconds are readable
11,54
